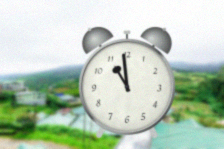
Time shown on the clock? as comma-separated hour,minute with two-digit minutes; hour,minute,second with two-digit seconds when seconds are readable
10,59
